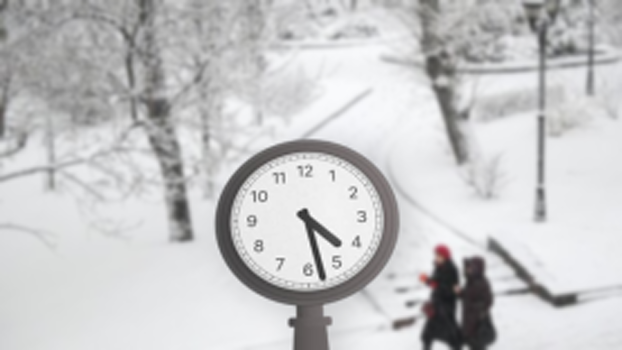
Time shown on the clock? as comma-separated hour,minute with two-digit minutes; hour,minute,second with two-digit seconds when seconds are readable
4,28
